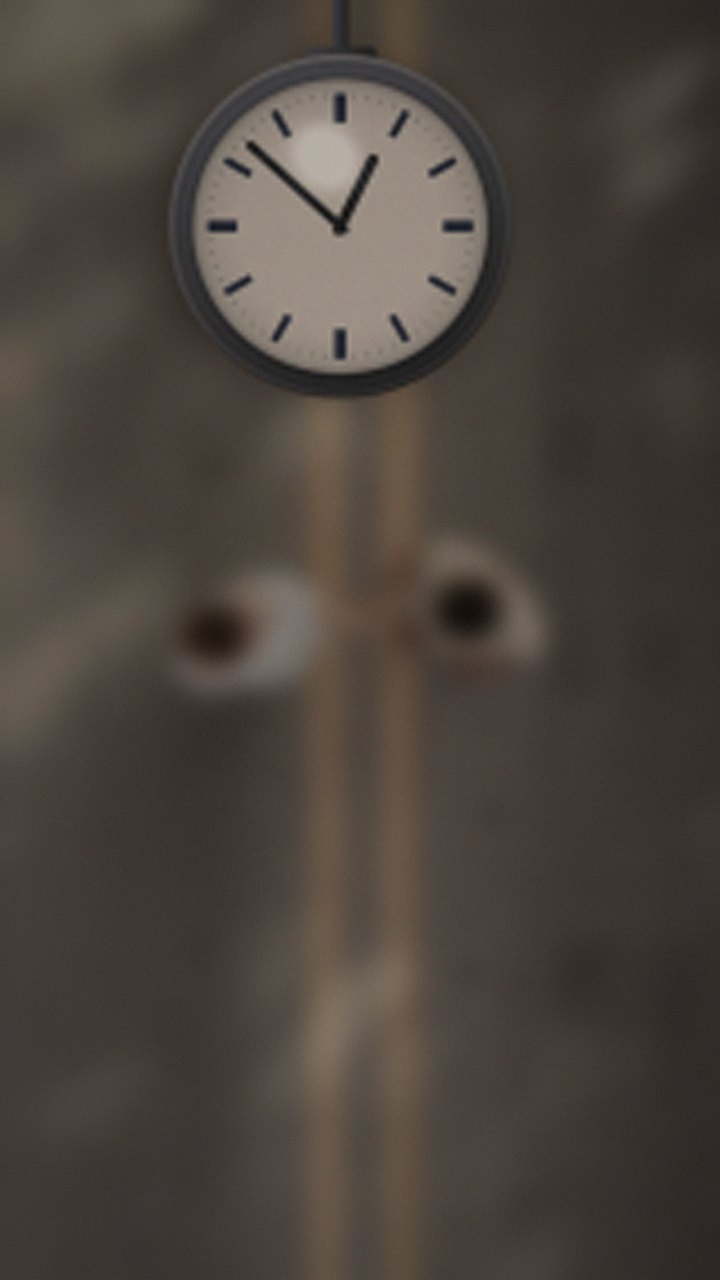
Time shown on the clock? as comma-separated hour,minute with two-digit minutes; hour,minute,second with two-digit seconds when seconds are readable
12,52
